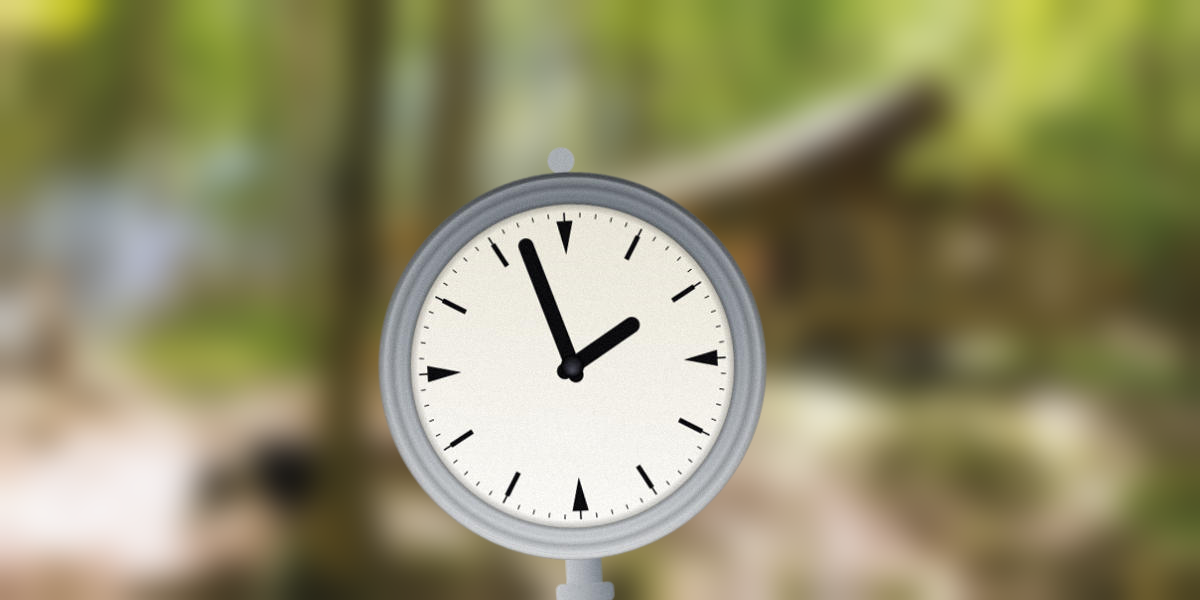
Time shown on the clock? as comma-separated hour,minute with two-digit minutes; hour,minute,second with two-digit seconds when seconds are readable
1,57
